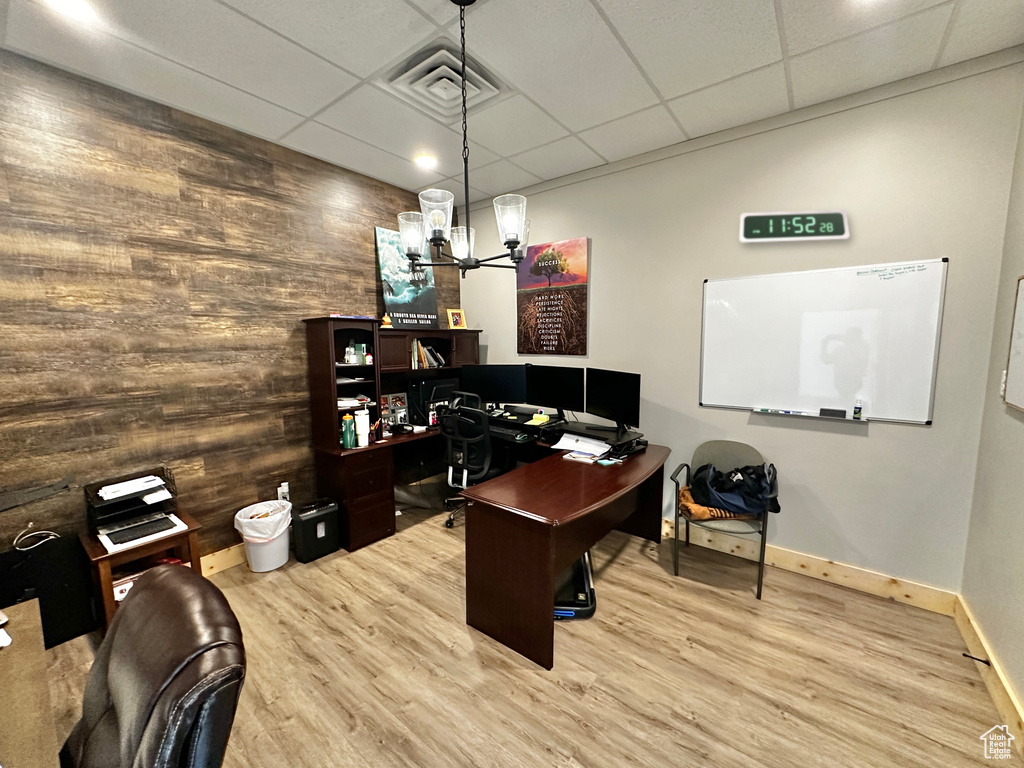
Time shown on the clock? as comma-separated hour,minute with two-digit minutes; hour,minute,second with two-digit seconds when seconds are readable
11,52
